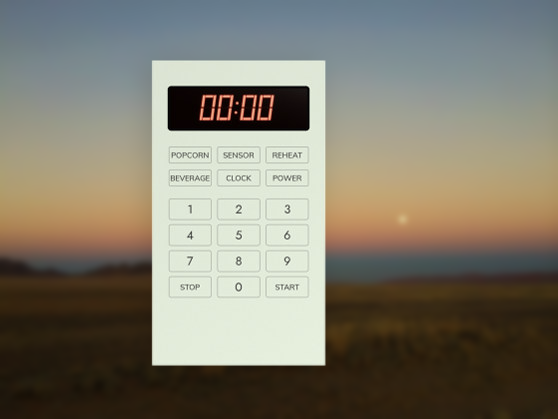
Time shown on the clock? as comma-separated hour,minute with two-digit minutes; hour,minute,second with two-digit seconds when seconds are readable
0,00
